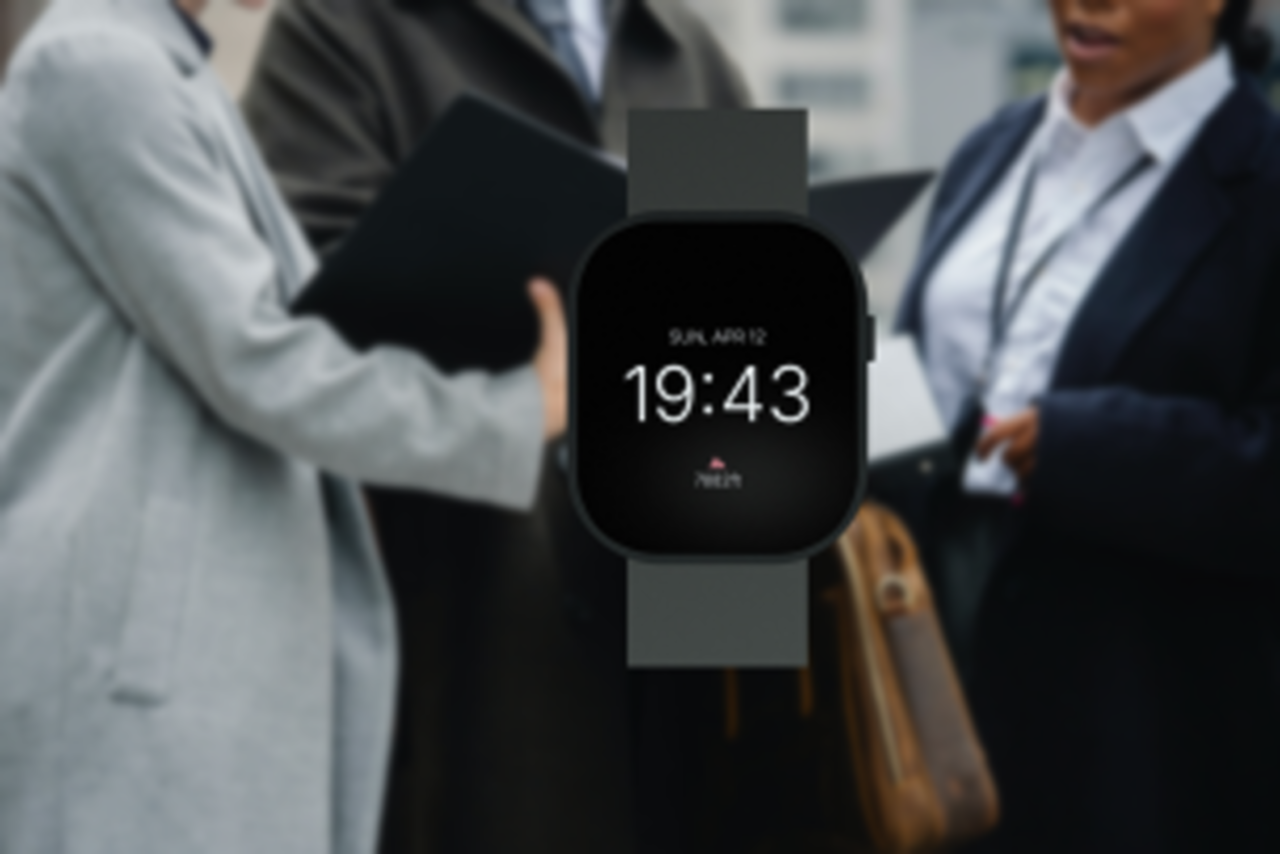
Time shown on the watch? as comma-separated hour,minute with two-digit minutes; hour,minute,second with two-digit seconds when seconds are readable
19,43
